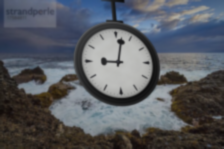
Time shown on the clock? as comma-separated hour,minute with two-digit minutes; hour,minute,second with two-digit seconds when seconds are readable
9,02
